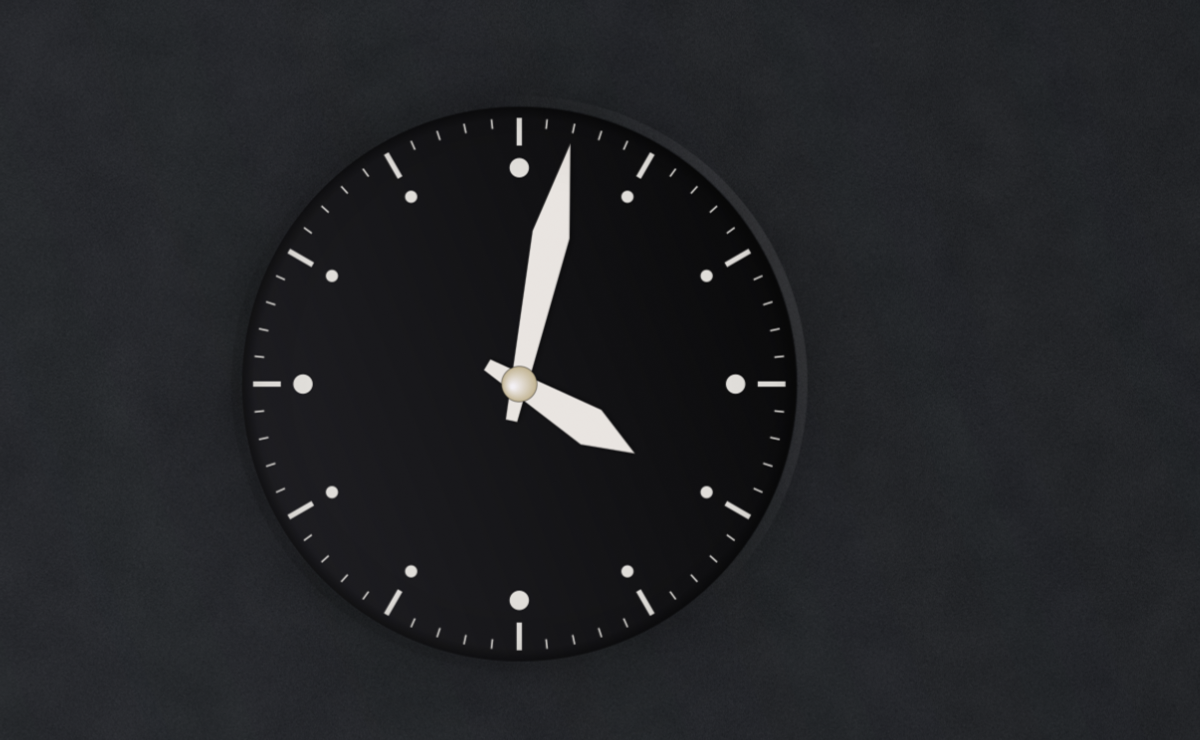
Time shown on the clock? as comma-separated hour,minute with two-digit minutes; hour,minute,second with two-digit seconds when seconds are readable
4,02
